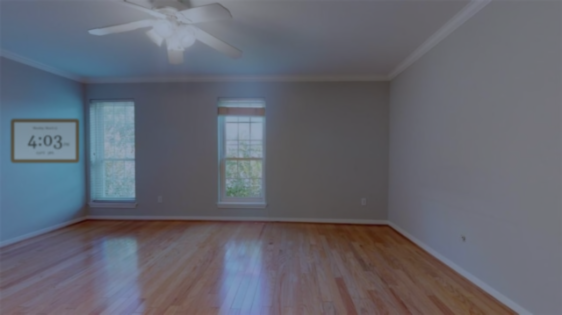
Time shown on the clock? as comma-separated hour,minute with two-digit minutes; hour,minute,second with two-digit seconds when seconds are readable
4,03
